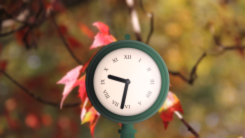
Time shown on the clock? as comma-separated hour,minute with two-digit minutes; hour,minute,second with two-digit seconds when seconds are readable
9,32
